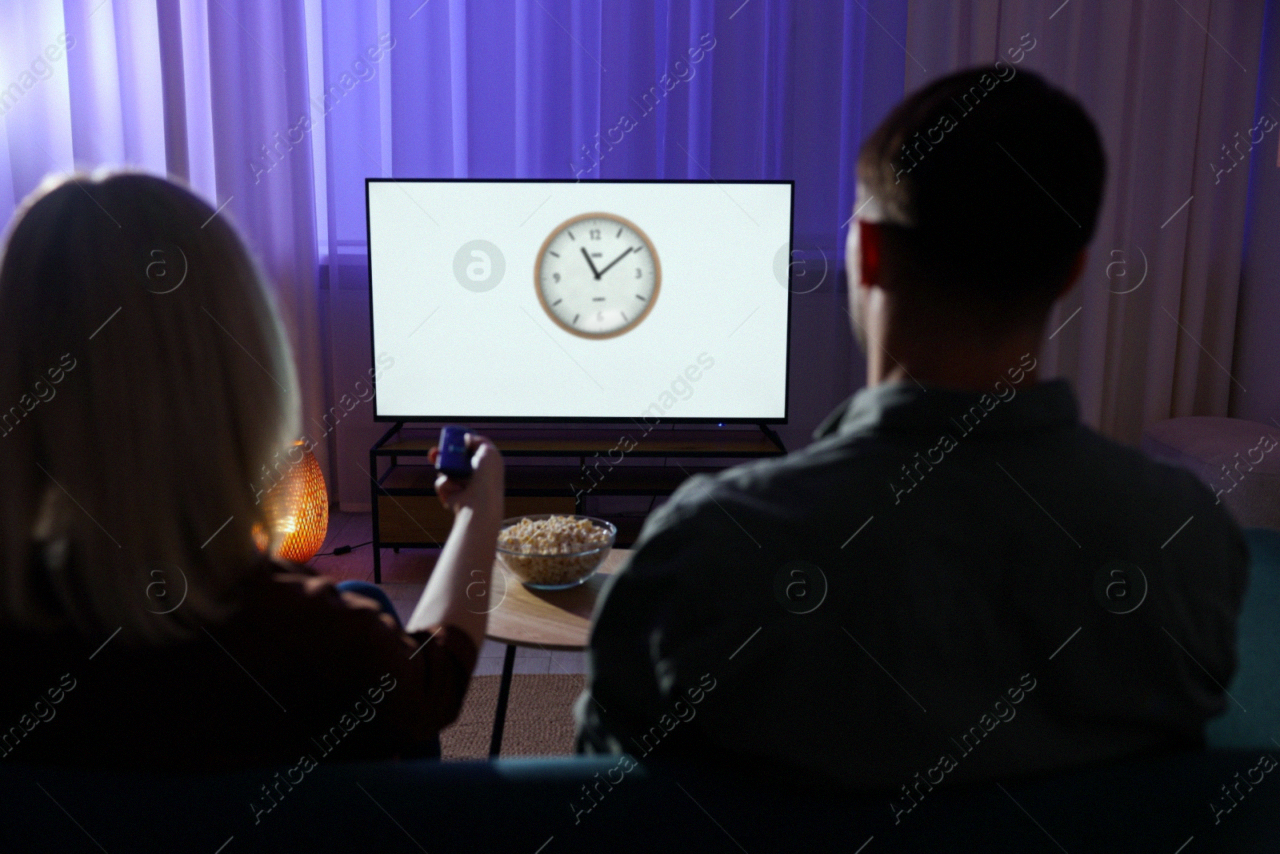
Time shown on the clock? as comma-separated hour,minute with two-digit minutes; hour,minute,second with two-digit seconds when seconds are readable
11,09
